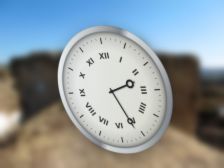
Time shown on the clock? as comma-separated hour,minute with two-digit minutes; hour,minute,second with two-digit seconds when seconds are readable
2,26
